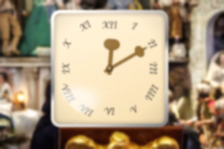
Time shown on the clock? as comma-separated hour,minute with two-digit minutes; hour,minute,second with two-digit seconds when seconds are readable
12,10
